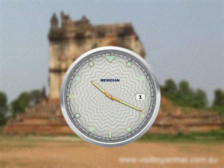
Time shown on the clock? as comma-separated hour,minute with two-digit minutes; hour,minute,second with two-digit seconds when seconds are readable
10,19
